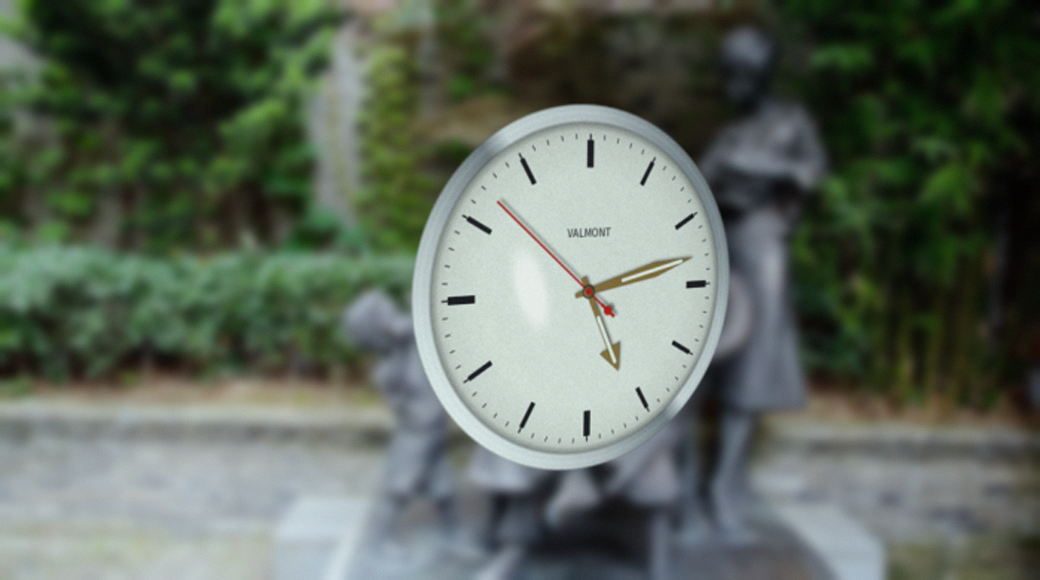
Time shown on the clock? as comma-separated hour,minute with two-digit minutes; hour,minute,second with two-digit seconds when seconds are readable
5,12,52
